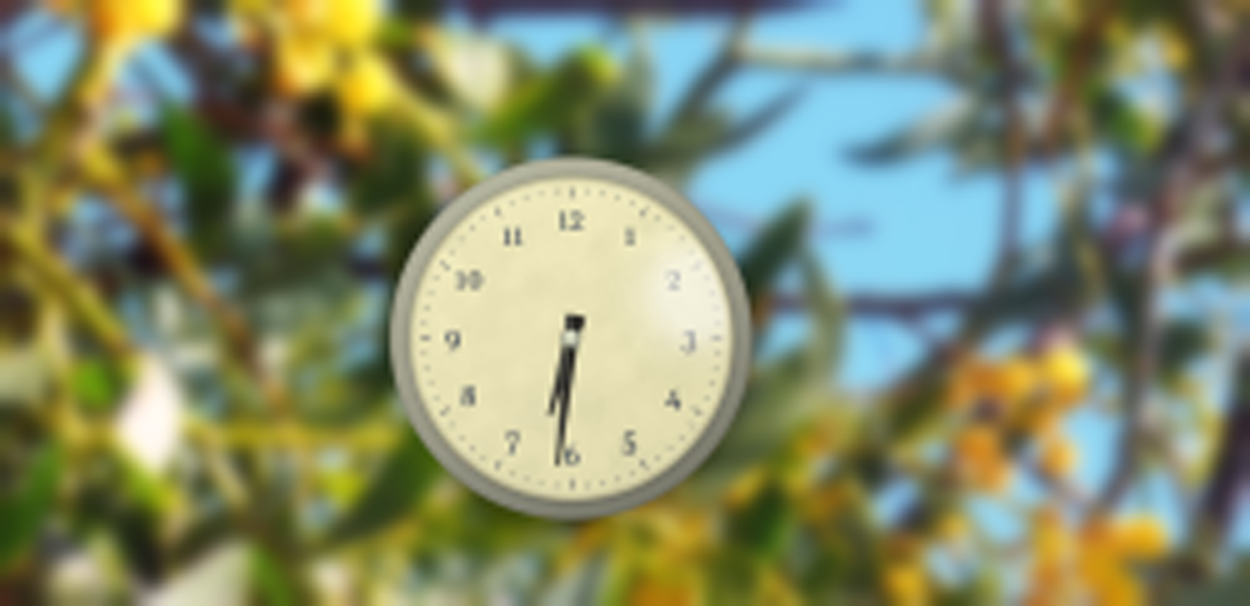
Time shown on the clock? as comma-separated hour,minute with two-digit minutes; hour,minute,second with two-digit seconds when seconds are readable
6,31
